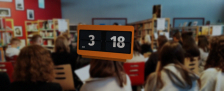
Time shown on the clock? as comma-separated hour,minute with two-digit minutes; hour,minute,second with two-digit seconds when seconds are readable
3,18
